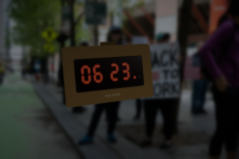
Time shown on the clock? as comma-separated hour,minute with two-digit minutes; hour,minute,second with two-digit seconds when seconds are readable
6,23
